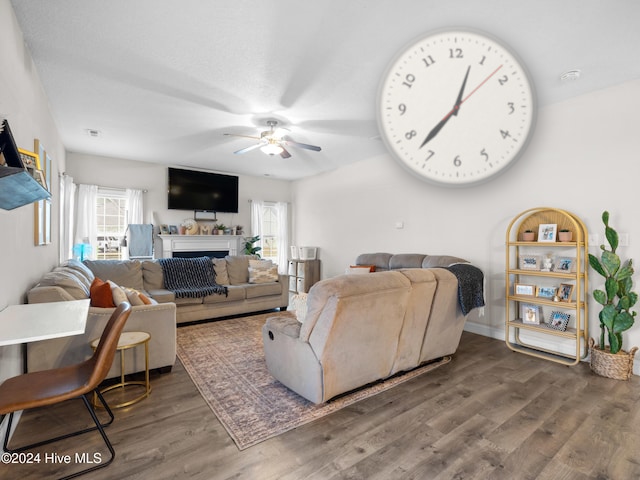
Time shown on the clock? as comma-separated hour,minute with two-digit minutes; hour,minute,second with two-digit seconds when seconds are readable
12,37,08
